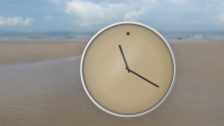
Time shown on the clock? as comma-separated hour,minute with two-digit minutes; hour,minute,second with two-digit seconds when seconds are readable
11,20
